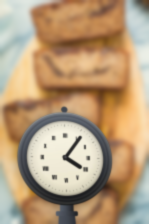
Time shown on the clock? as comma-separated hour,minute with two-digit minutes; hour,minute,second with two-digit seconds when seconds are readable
4,06
